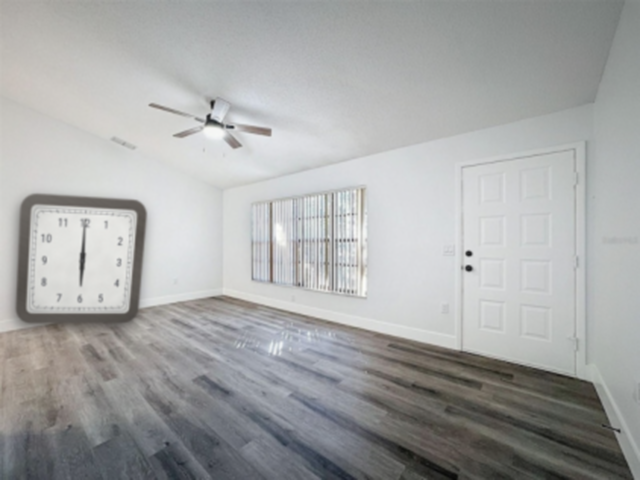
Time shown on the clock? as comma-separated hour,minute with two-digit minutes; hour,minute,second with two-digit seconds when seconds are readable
6,00
